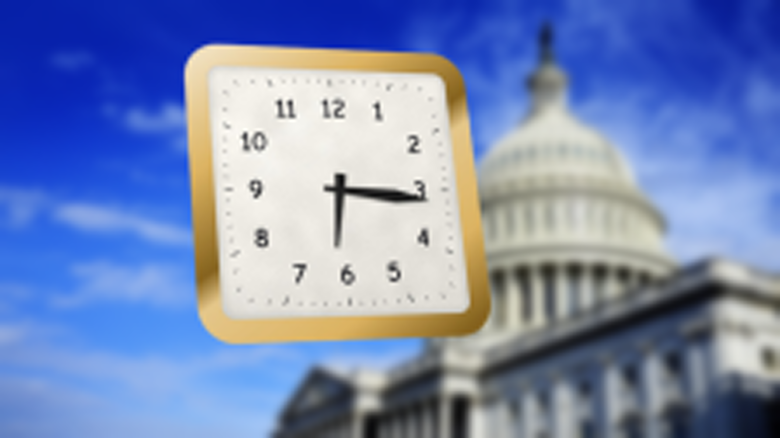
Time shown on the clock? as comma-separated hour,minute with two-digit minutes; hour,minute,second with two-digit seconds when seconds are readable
6,16
